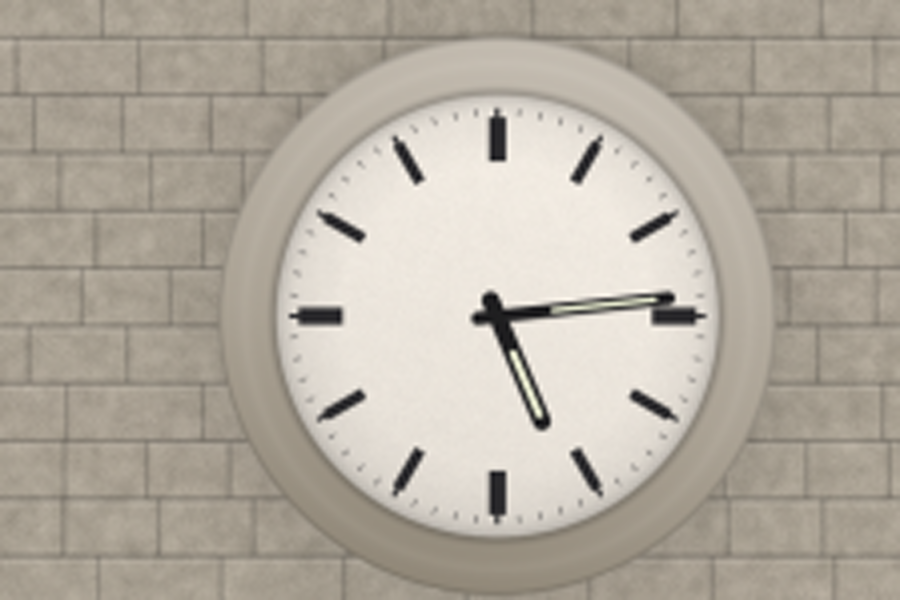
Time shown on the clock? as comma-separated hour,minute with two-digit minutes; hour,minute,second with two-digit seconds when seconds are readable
5,14
